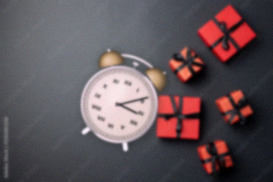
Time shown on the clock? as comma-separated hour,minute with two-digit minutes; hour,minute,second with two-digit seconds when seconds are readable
3,09
